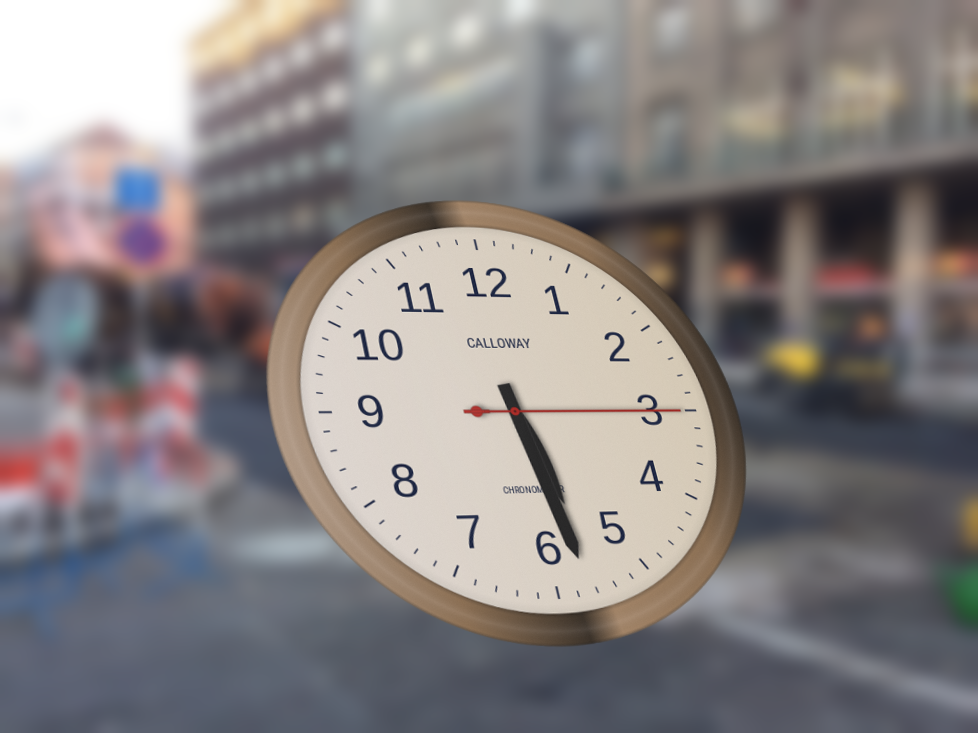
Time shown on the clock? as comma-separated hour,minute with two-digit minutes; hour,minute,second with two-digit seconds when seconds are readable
5,28,15
